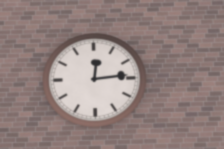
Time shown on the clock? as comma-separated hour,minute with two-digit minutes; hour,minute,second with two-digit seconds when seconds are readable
12,14
